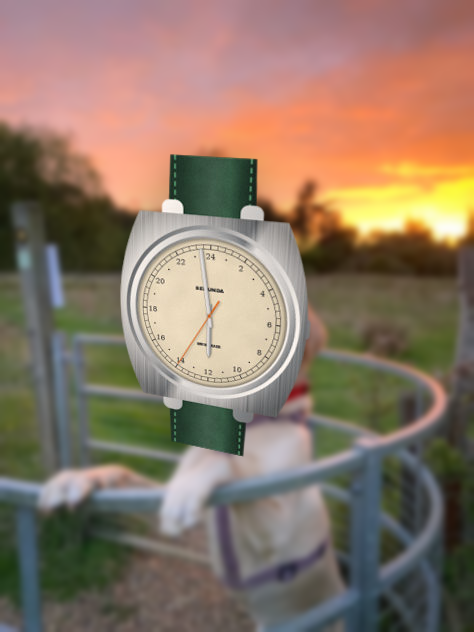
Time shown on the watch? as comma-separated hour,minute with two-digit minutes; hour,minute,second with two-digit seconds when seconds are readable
11,58,35
